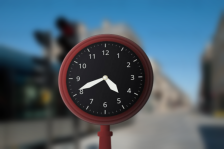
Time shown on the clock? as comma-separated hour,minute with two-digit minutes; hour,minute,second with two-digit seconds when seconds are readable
4,41
